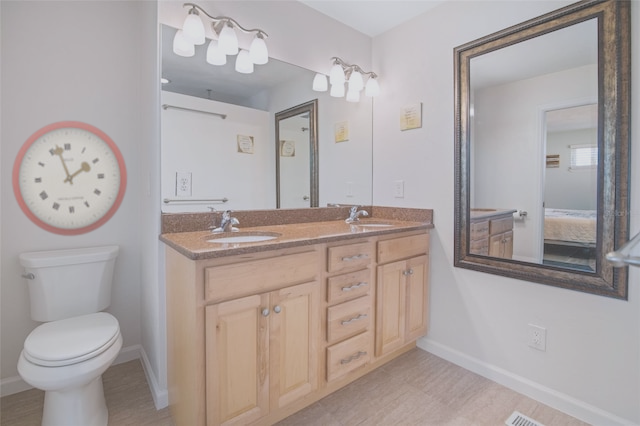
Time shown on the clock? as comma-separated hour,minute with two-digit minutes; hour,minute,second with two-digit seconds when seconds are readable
1,57
